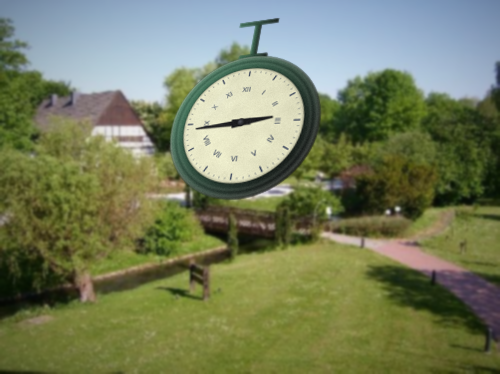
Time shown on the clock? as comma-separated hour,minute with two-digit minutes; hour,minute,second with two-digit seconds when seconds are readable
2,44
